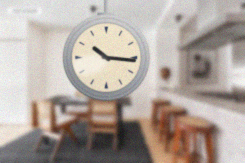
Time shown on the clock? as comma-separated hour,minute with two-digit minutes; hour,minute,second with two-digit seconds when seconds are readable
10,16
